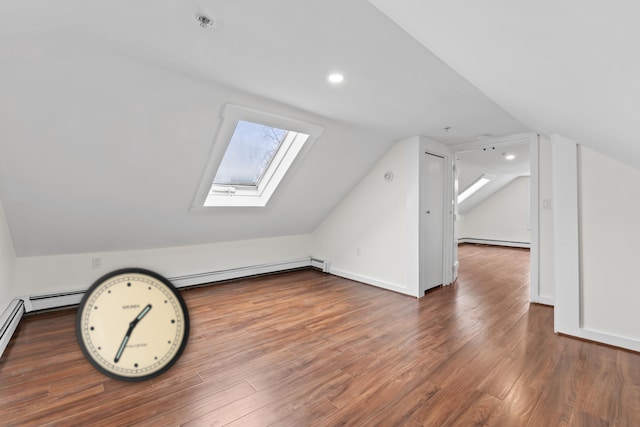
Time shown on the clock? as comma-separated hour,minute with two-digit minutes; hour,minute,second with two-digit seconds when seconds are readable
1,35
